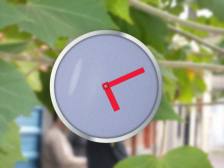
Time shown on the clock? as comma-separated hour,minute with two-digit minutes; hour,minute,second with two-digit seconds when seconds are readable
5,11
